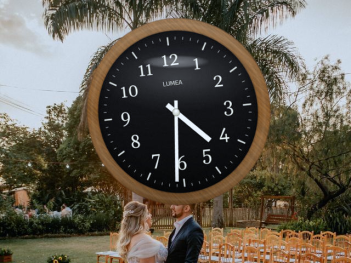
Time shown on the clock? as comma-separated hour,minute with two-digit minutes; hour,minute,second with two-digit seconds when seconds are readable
4,31
